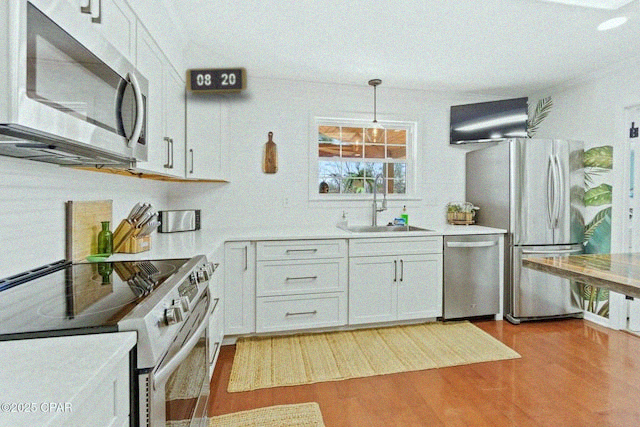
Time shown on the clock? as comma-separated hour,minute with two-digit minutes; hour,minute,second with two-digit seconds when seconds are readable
8,20
